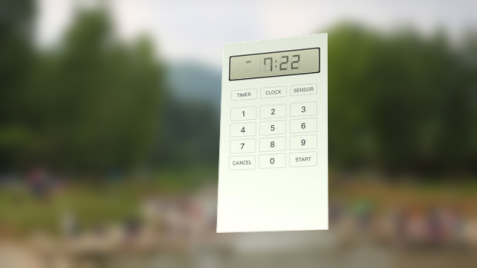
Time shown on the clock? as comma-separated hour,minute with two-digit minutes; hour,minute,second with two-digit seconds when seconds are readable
7,22
